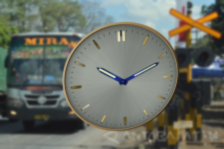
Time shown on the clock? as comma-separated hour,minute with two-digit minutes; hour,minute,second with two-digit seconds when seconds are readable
10,11
